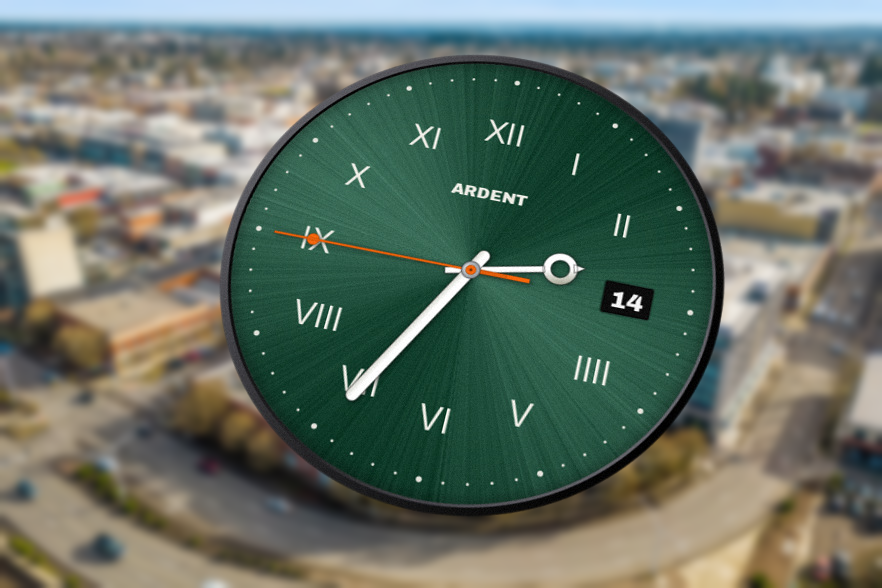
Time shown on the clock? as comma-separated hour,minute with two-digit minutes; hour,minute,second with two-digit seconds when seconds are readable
2,34,45
